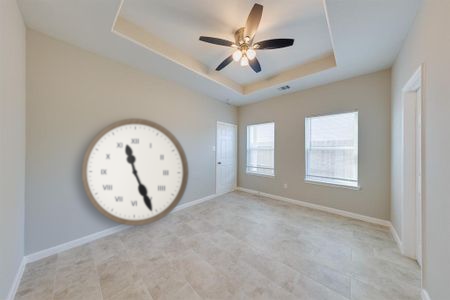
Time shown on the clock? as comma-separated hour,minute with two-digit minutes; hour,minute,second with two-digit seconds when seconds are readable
11,26
